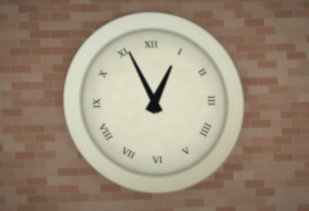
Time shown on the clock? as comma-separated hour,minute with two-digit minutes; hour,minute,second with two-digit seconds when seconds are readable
12,56
